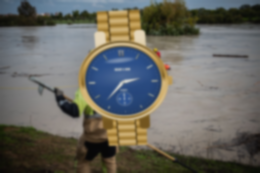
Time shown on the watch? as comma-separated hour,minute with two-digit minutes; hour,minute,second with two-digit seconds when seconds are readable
2,37
